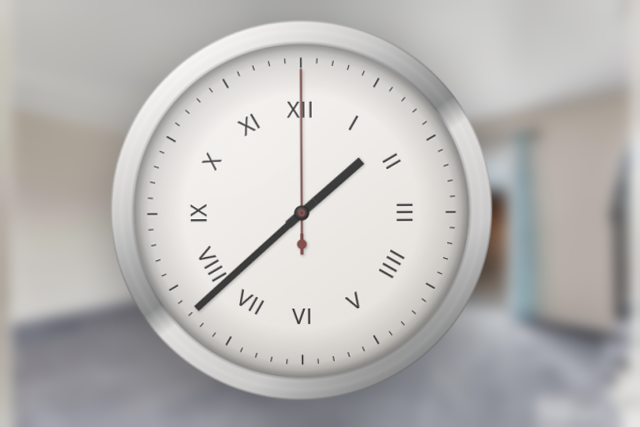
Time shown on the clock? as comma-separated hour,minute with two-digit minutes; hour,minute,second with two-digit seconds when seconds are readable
1,38,00
